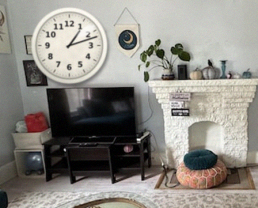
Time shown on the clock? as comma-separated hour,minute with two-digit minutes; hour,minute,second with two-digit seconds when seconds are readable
1,12
